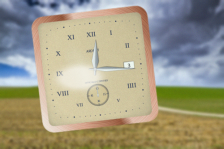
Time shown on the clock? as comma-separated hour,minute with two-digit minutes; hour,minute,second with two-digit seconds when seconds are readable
12,16
